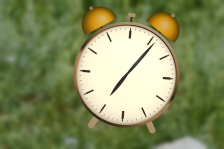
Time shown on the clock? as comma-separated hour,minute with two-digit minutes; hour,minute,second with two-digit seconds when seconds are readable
7,06
